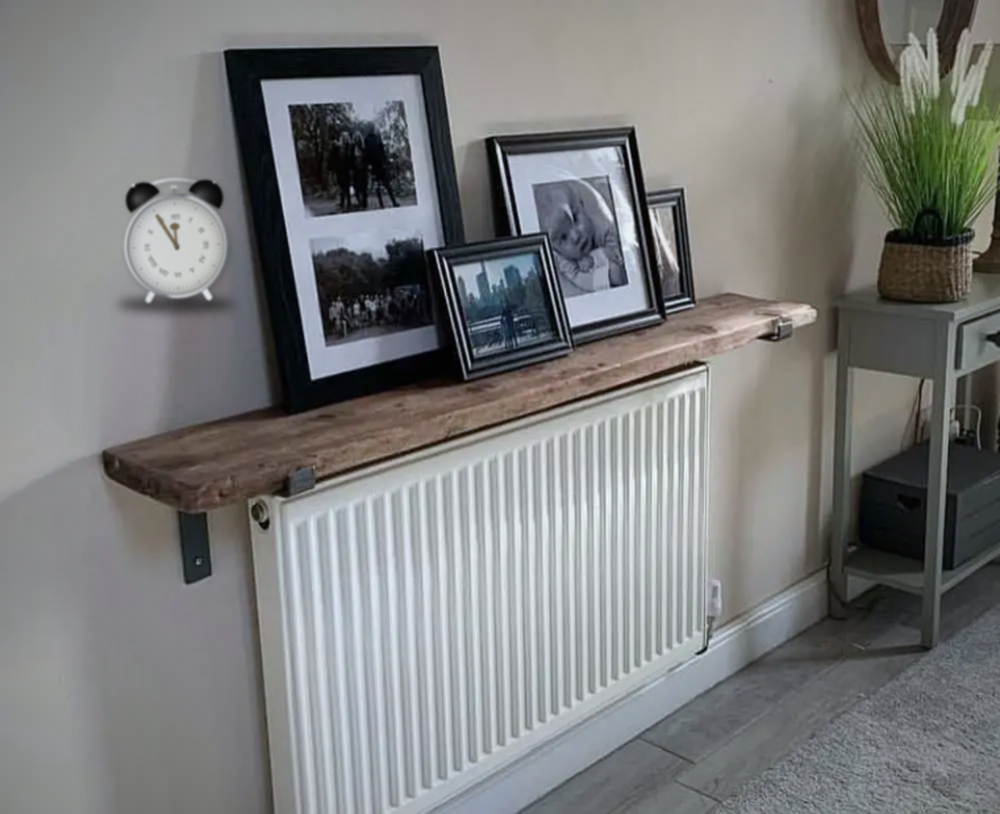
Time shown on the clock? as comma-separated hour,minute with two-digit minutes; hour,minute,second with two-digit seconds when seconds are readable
11,55
